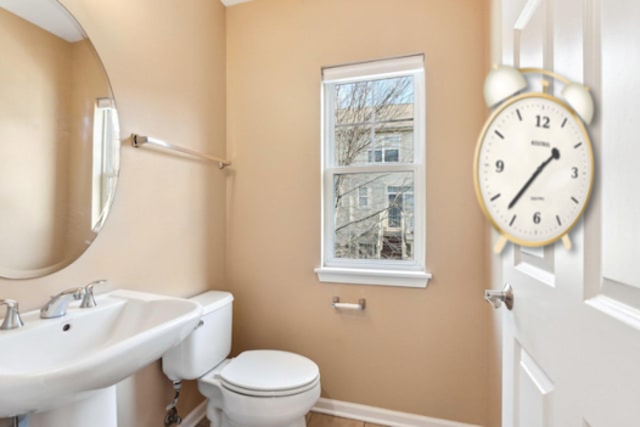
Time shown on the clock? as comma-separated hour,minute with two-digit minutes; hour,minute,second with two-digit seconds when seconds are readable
1,37
